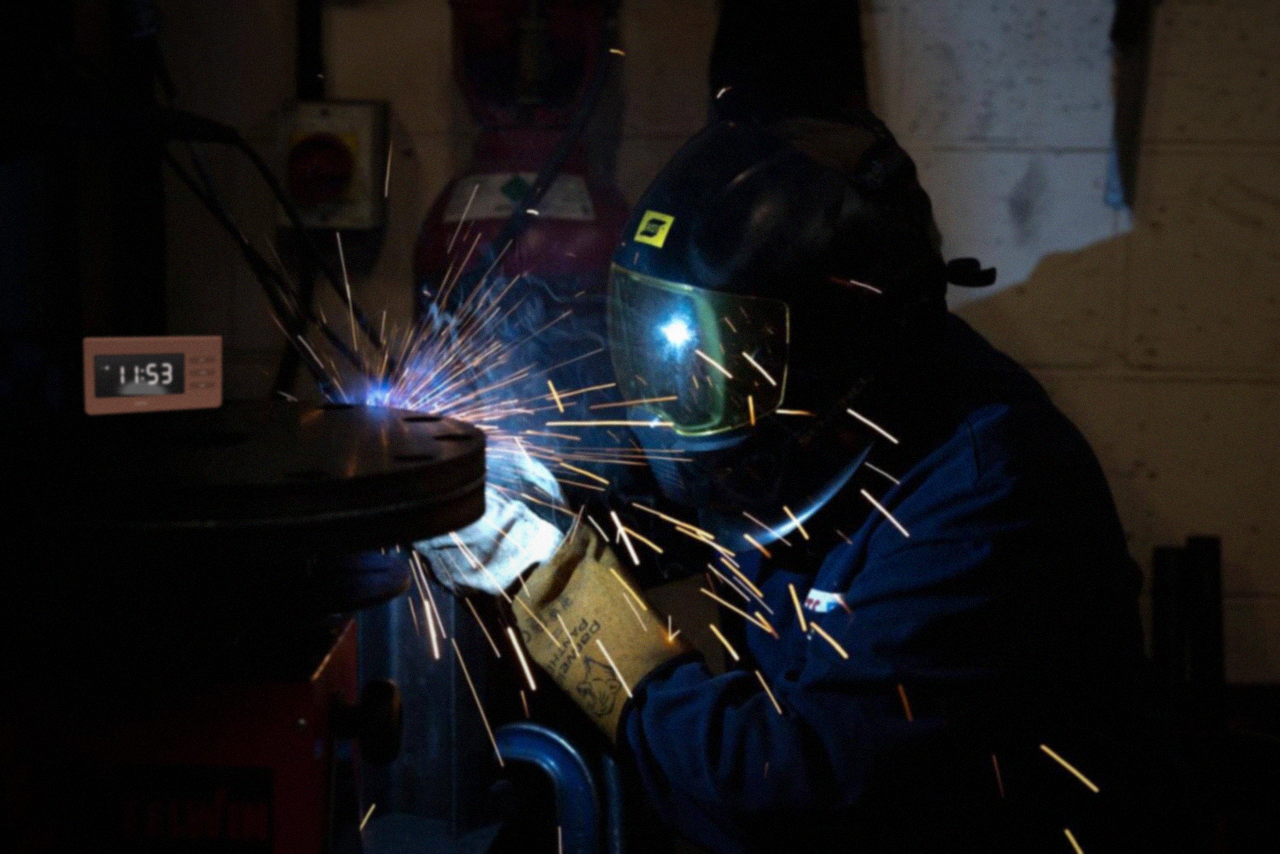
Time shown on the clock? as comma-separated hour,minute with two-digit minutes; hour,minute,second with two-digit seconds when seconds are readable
11,53
